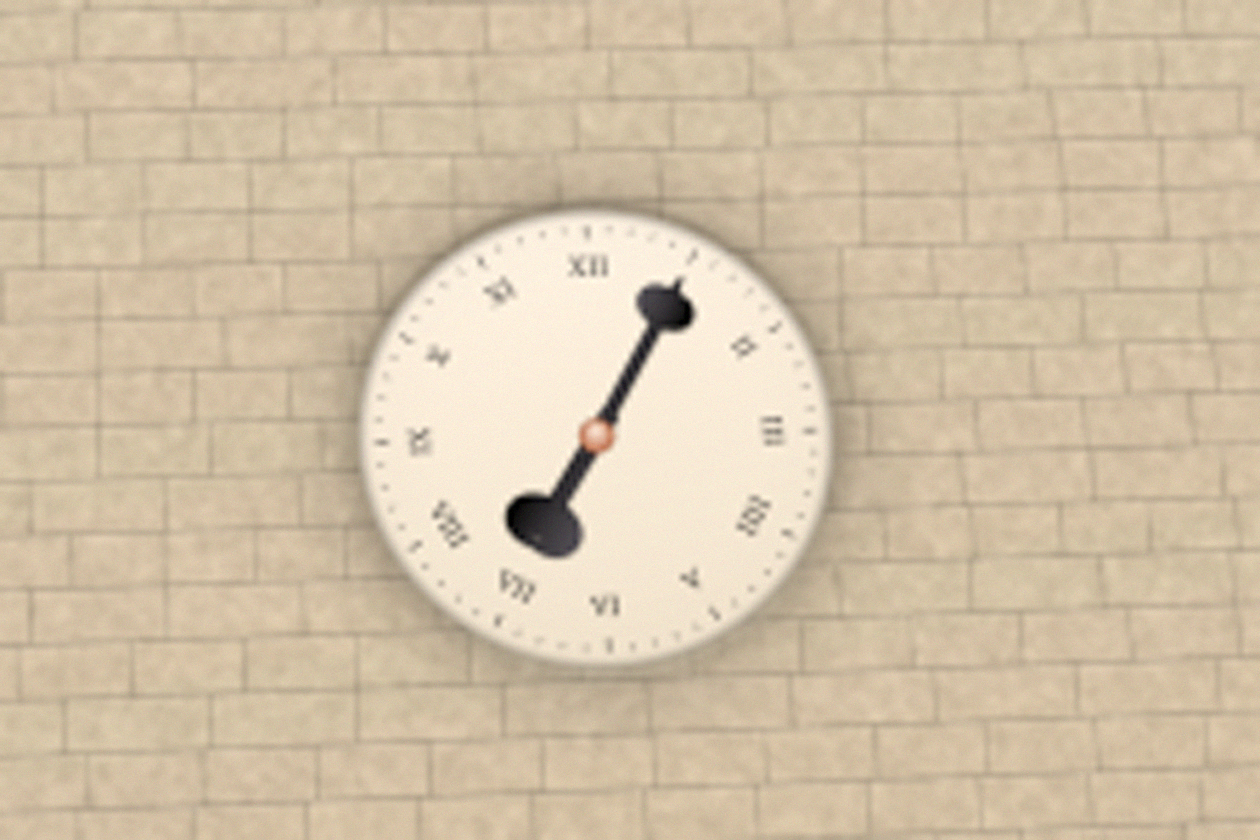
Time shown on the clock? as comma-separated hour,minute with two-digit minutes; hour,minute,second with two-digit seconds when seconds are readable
7,05
